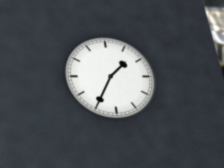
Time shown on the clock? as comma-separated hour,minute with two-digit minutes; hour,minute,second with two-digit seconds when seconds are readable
1,35
